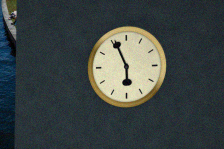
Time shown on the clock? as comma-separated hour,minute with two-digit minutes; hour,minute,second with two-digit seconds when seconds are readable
5,56
